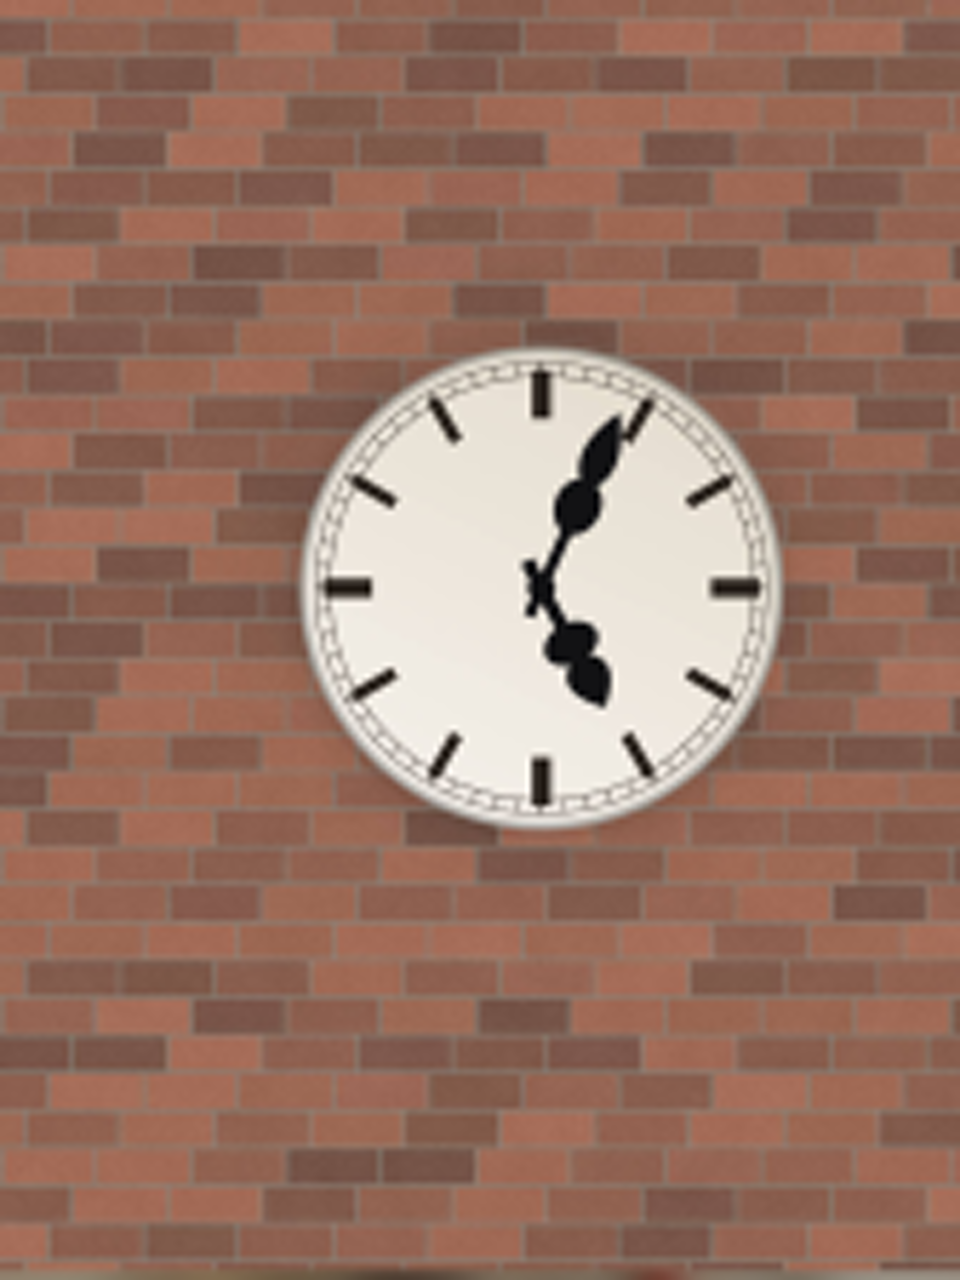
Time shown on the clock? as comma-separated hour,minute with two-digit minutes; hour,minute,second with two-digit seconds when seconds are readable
5,04
